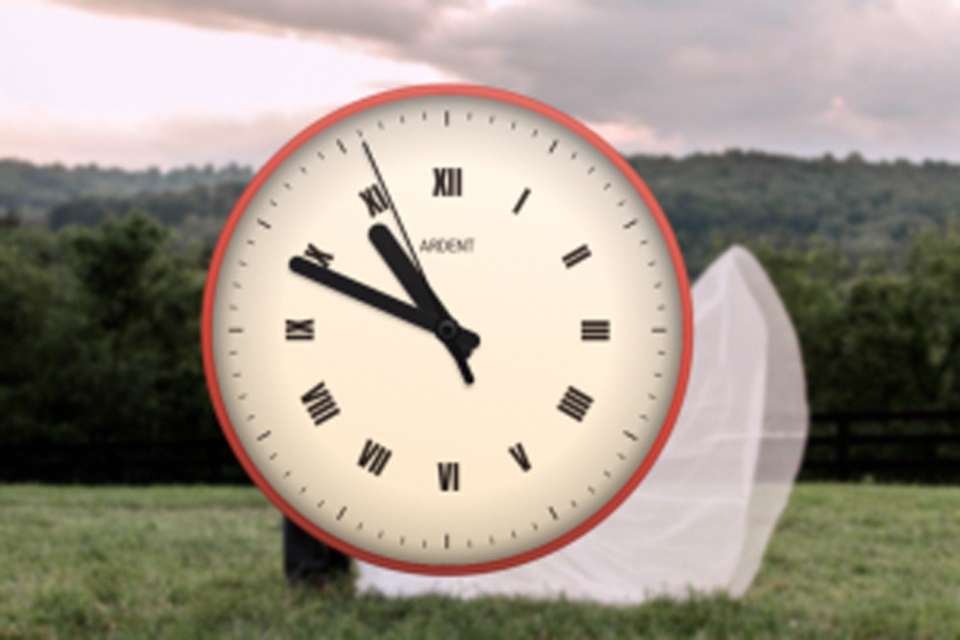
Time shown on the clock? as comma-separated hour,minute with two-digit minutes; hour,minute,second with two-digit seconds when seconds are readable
10,48,56
